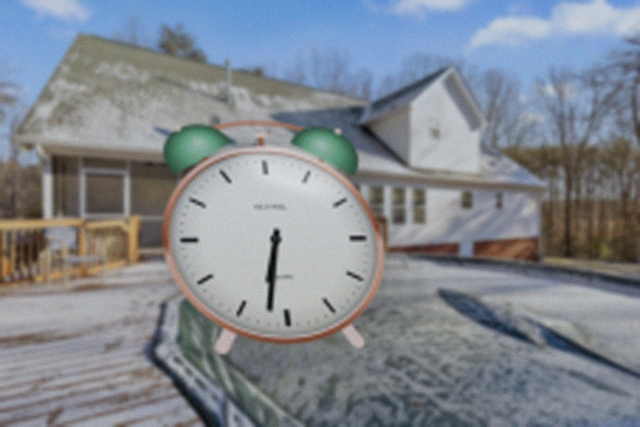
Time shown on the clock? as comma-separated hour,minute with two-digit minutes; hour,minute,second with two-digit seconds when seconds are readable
6,32
